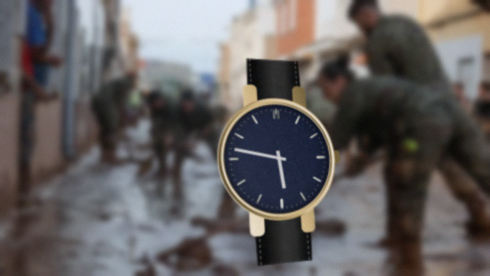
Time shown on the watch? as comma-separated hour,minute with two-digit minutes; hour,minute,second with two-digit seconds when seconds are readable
5,47
